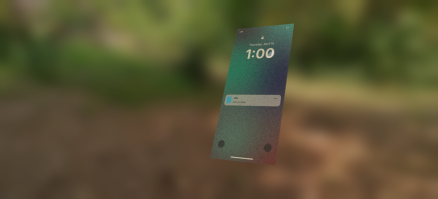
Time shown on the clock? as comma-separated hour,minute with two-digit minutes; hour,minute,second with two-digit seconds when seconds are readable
1,00
